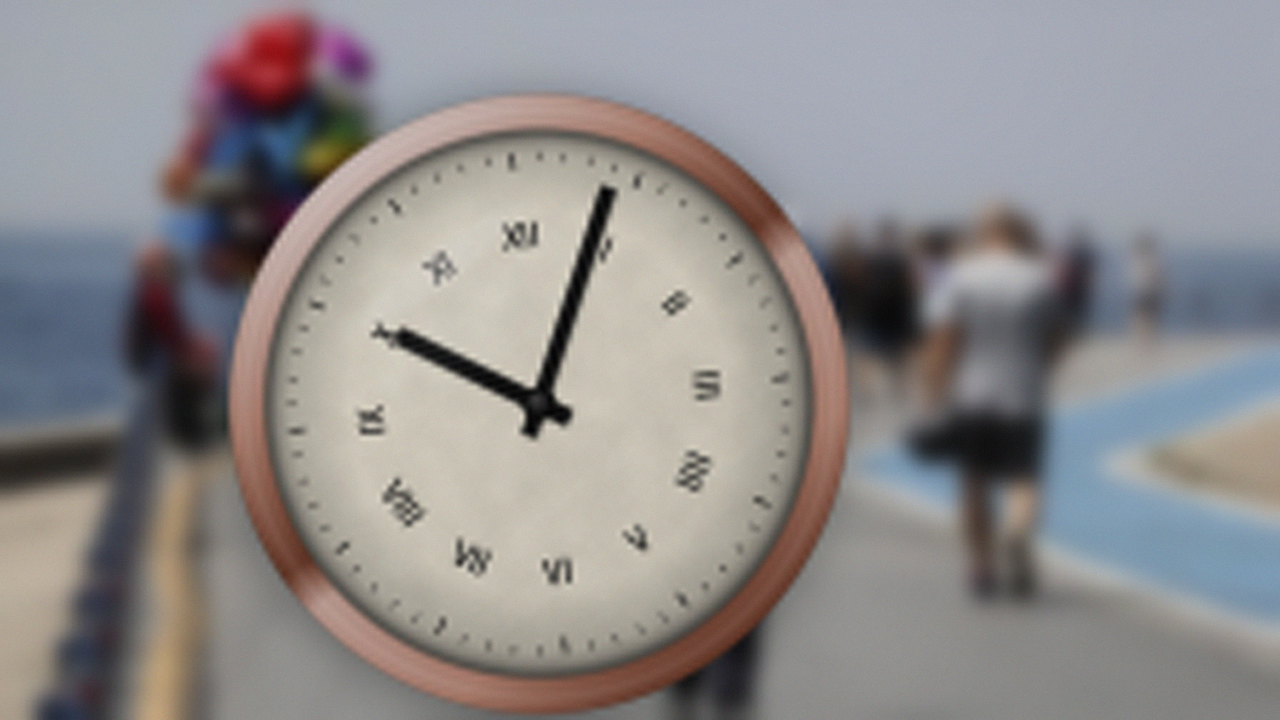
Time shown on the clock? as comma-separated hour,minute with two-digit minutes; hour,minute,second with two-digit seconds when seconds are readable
10,04
